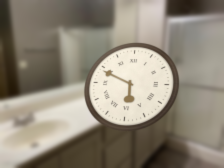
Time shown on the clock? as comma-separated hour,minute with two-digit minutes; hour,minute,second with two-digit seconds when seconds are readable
5,49
